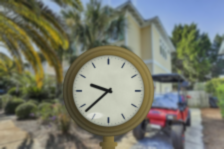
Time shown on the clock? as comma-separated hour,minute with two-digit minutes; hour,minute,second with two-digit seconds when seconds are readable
9,38
